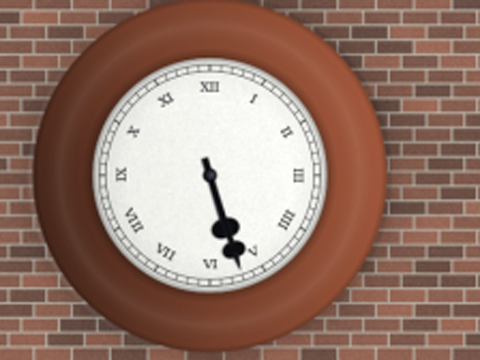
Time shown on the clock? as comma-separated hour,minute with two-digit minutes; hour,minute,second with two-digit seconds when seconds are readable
5,27
